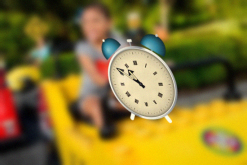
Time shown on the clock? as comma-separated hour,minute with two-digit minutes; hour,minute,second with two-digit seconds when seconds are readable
10,51
